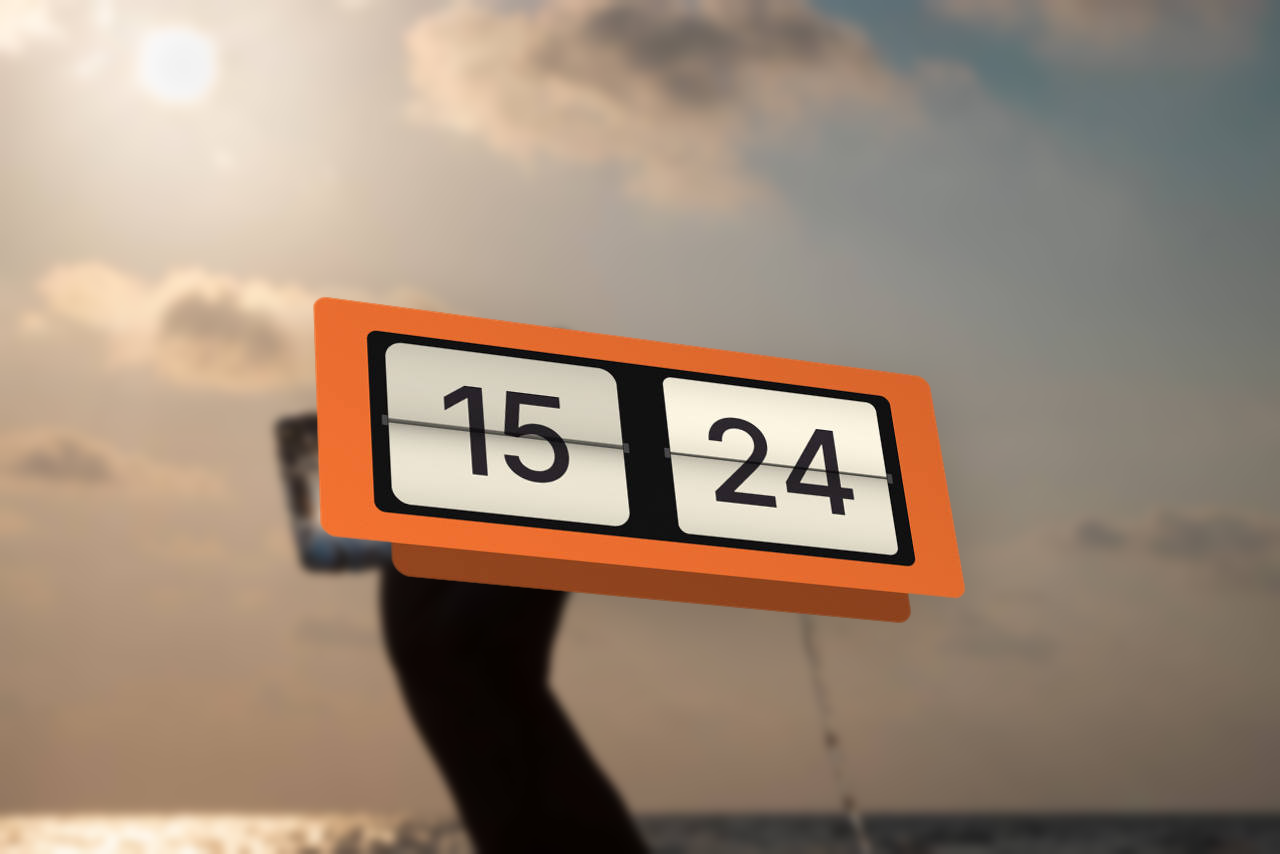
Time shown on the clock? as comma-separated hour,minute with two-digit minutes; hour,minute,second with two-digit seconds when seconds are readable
15,24
